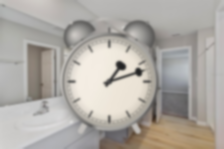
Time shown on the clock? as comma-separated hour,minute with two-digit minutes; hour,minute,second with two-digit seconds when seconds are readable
1,12
